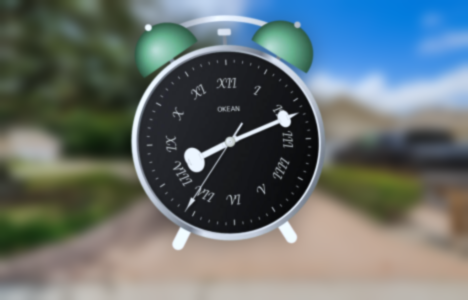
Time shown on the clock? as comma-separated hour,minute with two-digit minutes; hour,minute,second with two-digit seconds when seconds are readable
8,11,36
